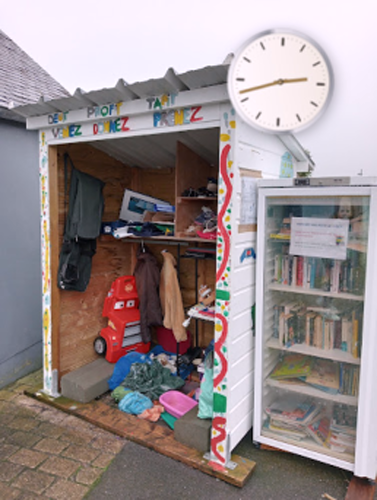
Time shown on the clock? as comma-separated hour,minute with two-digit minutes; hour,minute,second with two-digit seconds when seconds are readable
2,42
